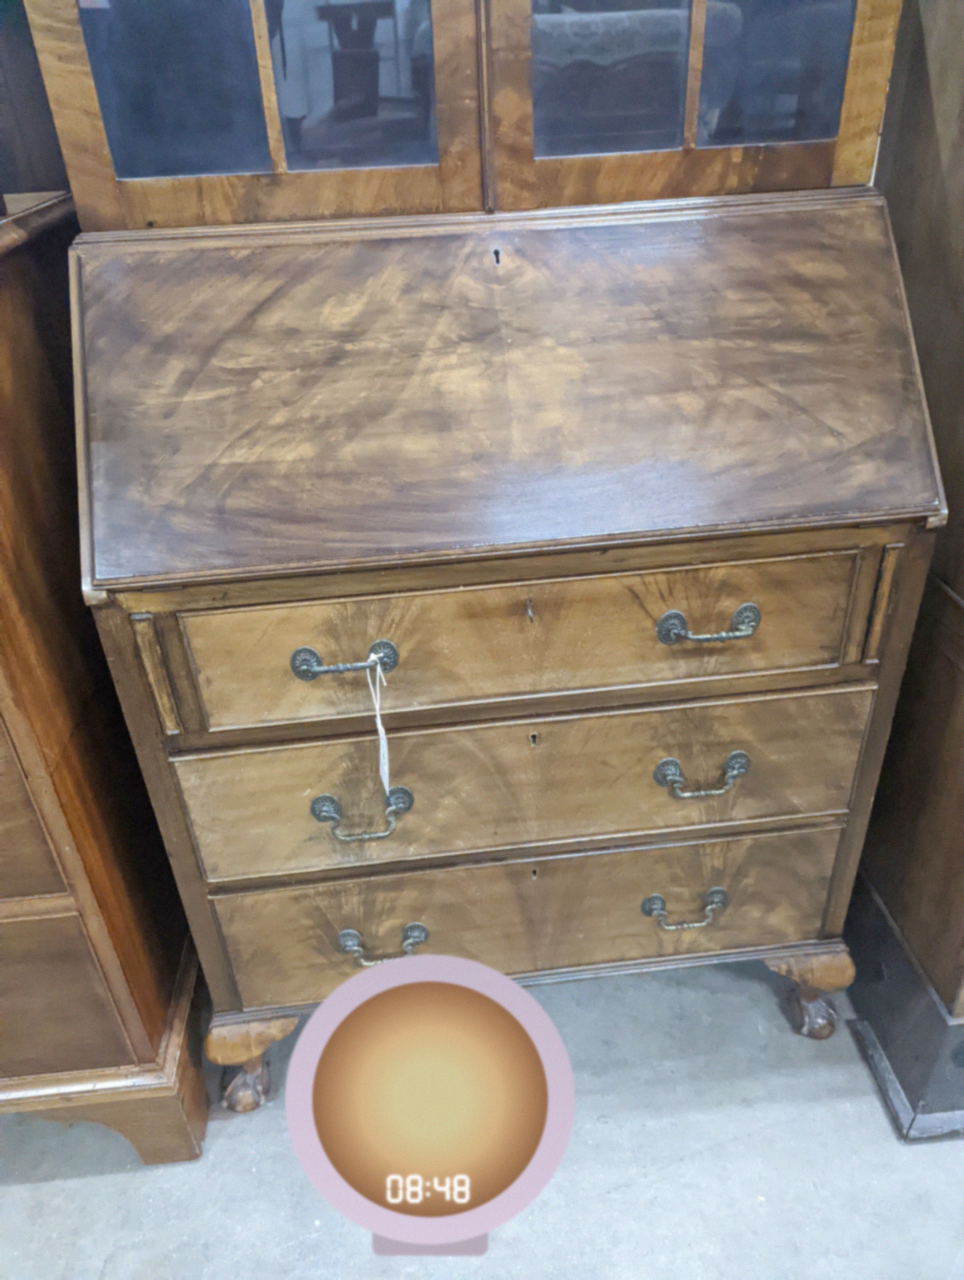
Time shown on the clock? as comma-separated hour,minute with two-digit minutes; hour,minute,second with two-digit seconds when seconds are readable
8,48
